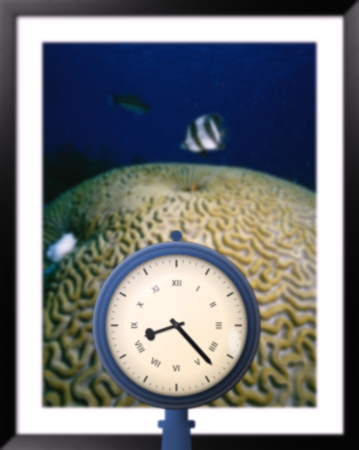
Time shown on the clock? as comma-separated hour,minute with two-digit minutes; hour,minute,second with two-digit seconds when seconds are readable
8,23
